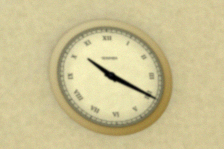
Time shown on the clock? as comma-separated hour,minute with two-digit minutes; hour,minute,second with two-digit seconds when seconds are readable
10,20
